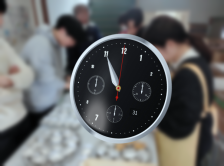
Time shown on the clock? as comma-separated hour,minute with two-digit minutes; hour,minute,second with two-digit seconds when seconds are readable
10,55
